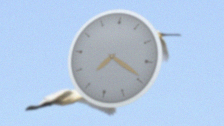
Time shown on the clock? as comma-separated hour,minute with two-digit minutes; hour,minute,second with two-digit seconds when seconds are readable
7,19
